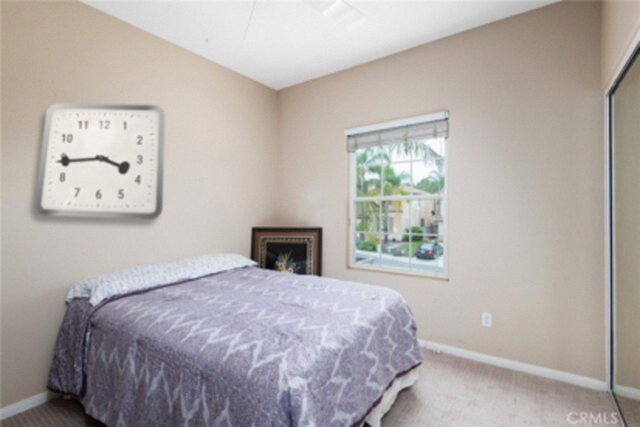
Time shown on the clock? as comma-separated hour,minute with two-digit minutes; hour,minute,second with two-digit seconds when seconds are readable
3,44
